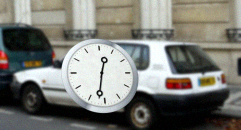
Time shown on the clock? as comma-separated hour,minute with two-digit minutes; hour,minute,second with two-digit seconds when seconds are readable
12,32
